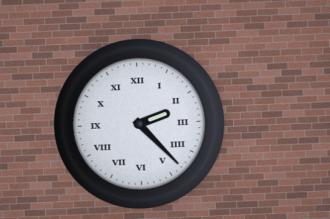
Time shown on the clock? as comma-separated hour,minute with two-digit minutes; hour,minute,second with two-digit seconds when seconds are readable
2,23
